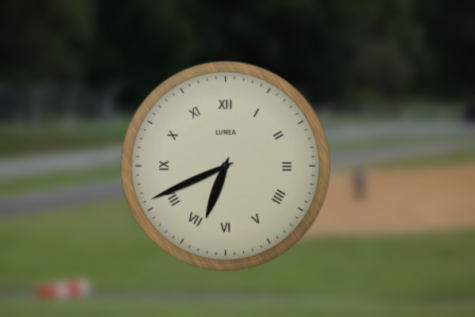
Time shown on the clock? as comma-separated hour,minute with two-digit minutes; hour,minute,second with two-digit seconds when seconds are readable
6,41
